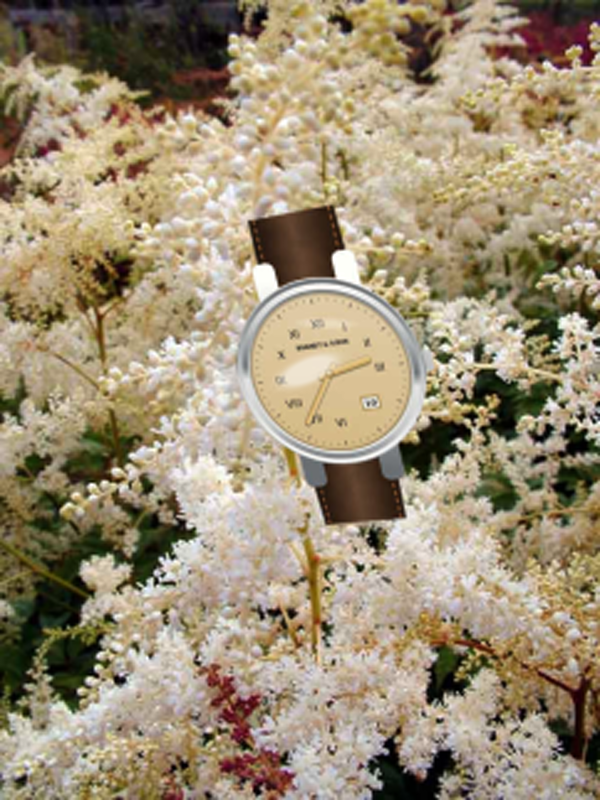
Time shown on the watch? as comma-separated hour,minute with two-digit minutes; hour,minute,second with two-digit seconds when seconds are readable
2,36
